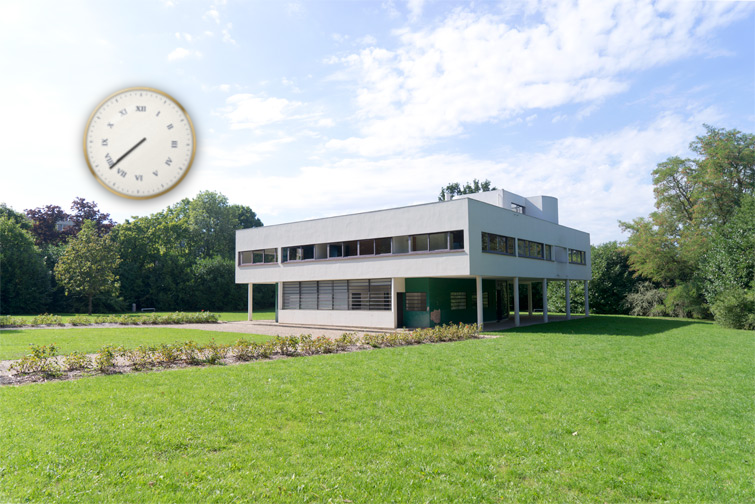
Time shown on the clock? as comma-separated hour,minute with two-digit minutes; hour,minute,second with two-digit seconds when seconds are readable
7,38
